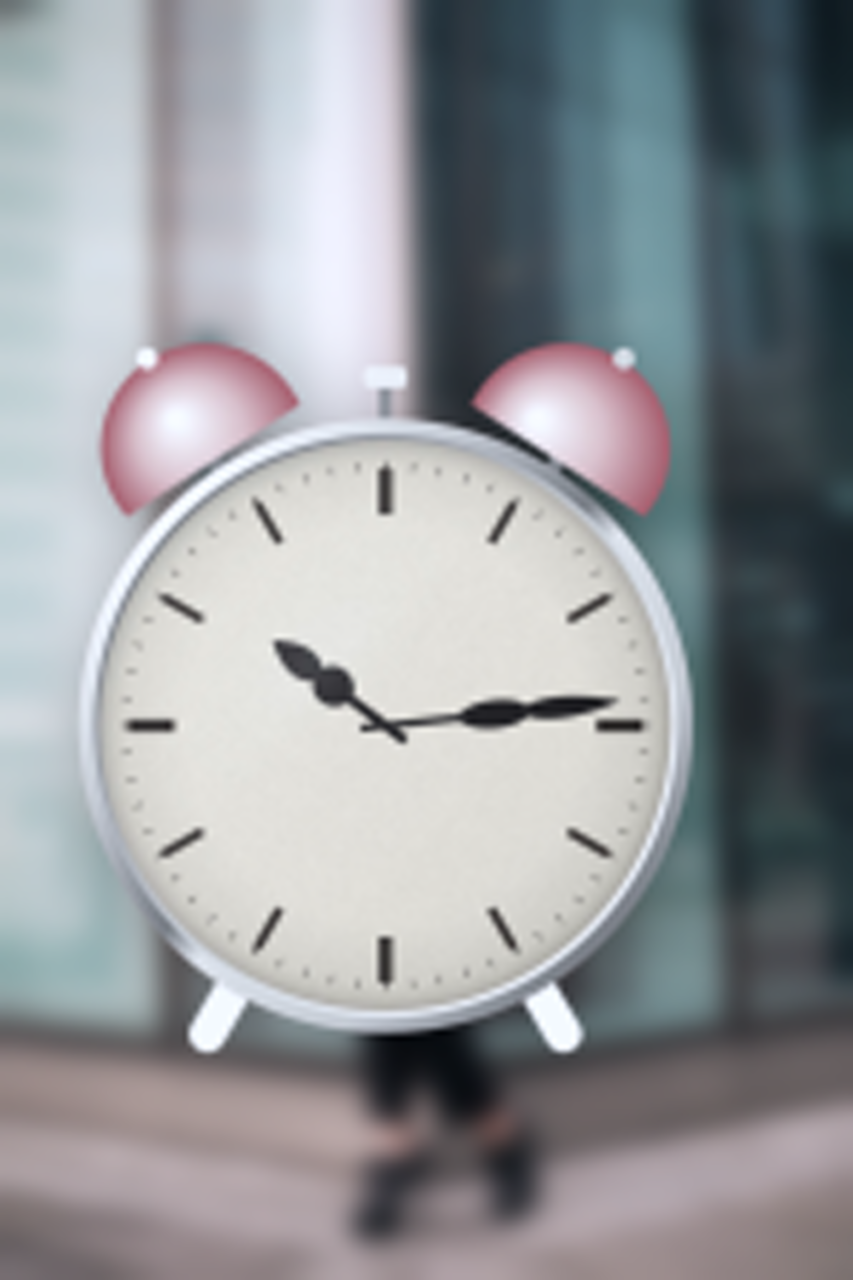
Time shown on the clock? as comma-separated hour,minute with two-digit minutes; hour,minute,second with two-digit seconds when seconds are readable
10,14
